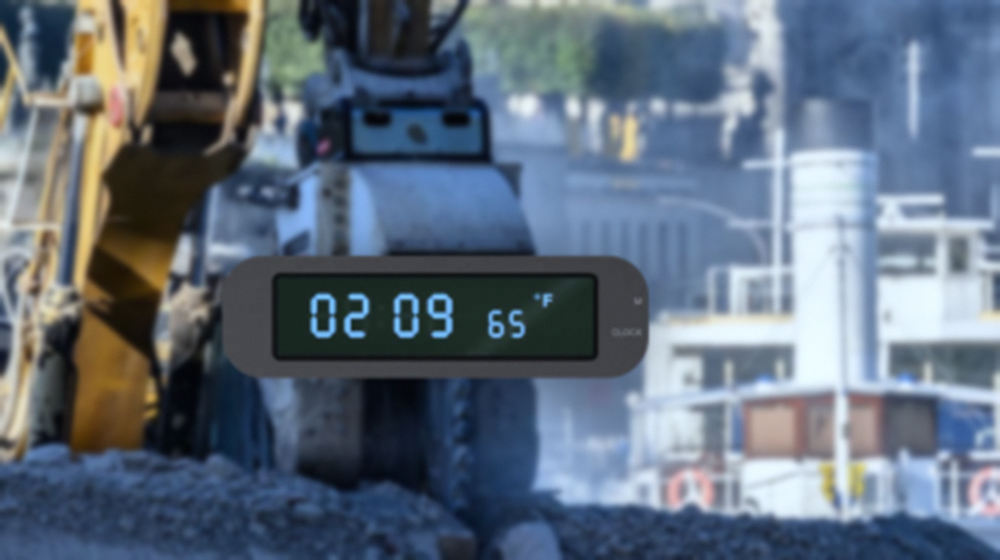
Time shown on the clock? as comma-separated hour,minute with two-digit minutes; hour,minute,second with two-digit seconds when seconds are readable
2,09
